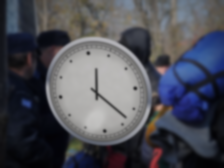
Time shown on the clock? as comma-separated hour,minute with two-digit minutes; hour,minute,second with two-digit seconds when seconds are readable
12,23
